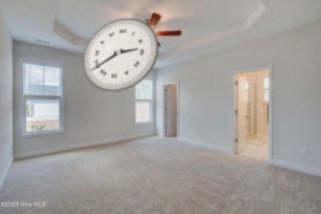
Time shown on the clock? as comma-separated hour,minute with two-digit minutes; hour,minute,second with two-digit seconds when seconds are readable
2,39
